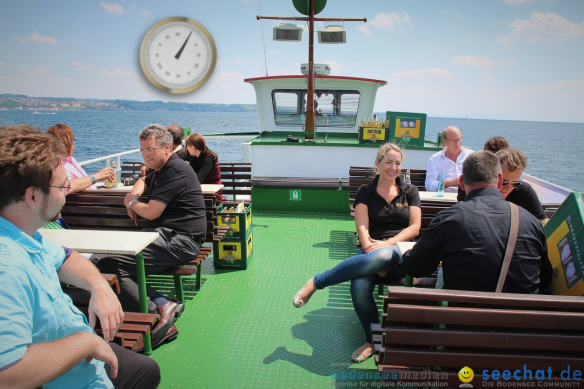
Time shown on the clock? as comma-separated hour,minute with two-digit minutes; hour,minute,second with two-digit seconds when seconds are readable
1,05
